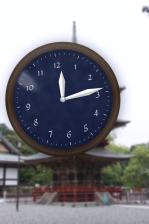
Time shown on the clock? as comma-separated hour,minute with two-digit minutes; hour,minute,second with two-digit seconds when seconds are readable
12,14
